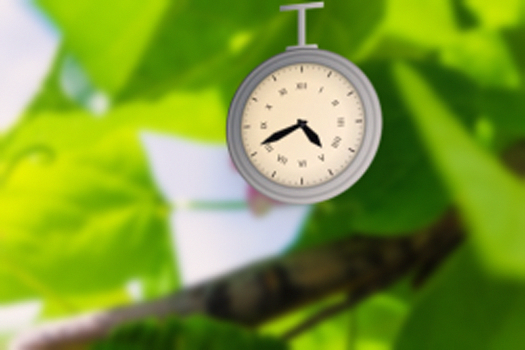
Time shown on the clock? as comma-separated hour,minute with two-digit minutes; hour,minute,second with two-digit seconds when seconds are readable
4,41
